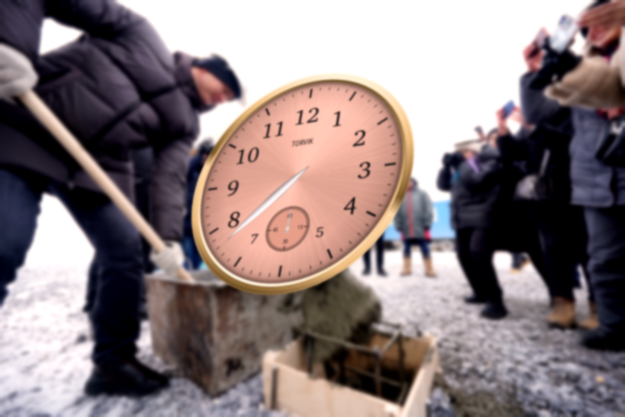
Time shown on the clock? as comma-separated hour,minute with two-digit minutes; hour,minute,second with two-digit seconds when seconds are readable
7,38
